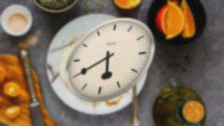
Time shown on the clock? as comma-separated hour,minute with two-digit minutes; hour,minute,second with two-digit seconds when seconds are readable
5,40
